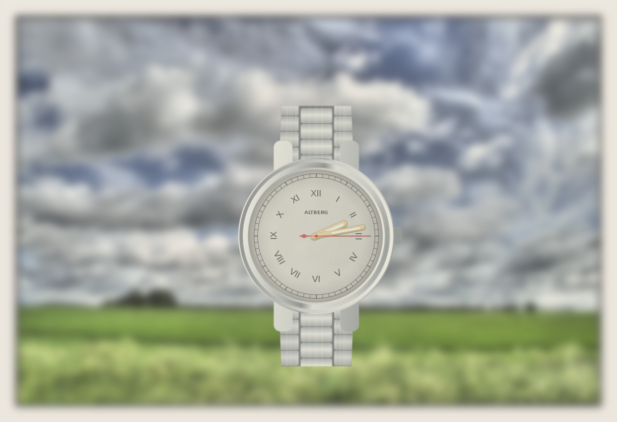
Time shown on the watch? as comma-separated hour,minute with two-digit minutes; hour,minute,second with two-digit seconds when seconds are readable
2,13,15
